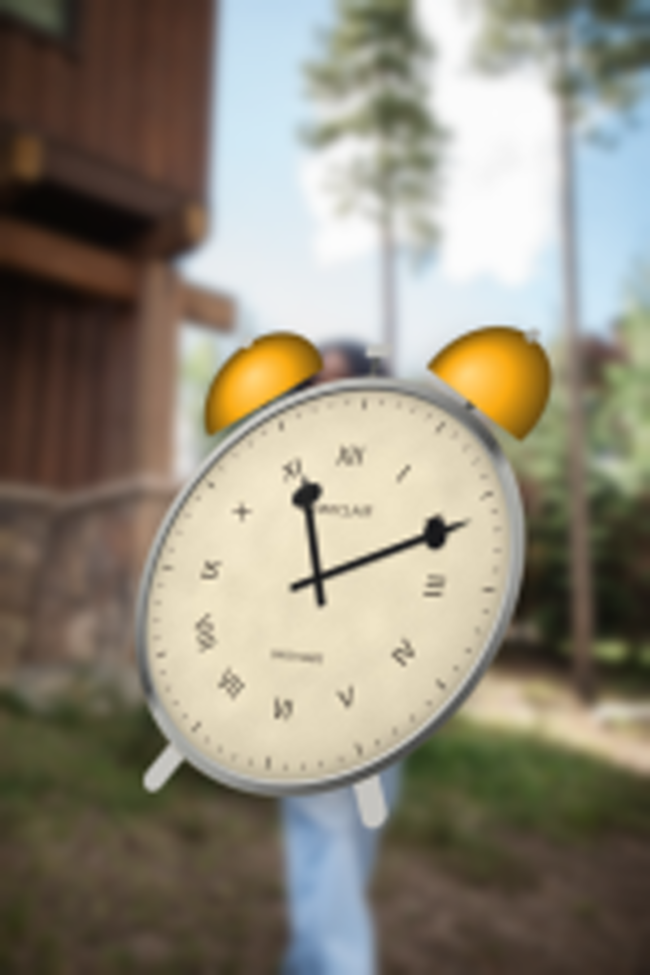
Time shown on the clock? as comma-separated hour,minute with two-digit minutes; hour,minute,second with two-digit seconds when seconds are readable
11,11
